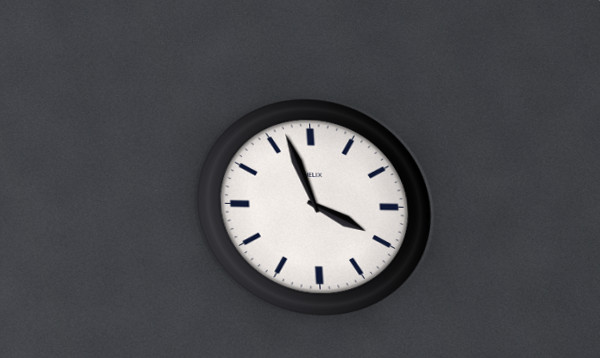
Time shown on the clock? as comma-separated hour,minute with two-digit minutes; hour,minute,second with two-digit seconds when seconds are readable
3,57
